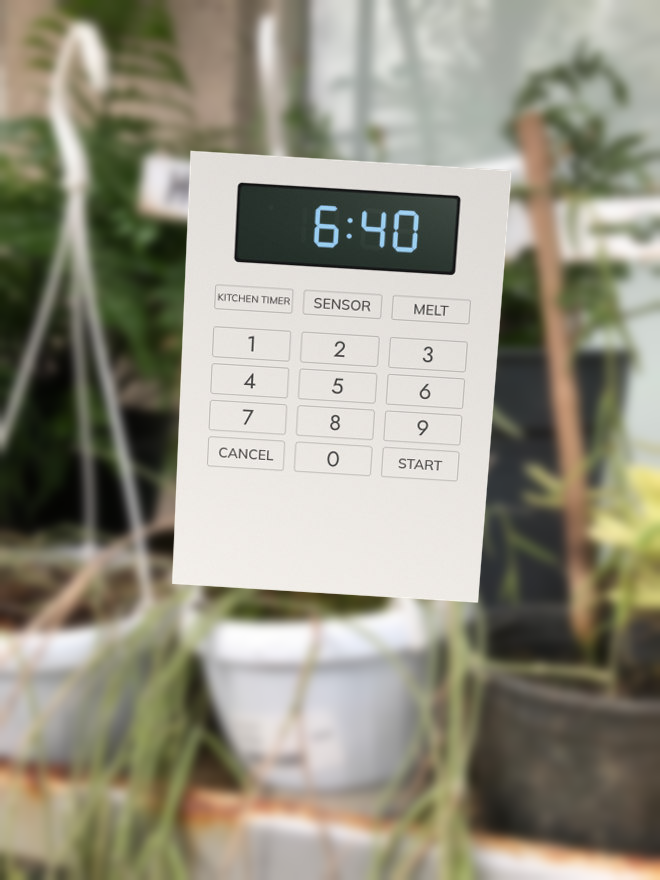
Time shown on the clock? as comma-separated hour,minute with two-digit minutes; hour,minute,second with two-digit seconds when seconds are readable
6,40
